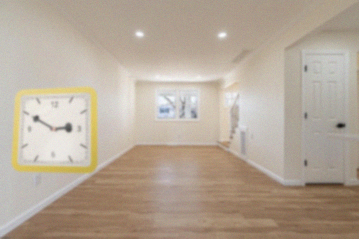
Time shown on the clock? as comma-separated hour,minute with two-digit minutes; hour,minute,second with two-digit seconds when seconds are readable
2,50
